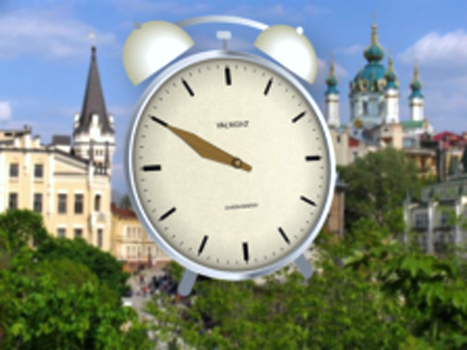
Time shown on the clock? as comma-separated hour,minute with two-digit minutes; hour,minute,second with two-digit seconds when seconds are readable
9,50
